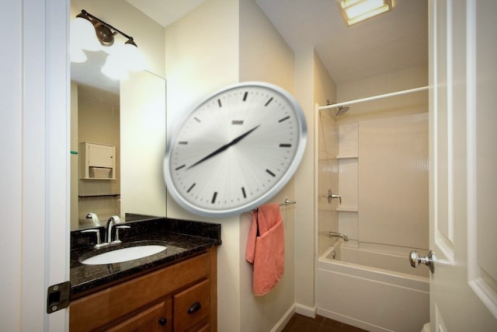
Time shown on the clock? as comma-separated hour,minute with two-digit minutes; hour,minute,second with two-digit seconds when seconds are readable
1,39
